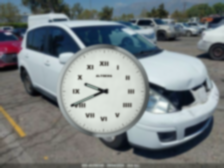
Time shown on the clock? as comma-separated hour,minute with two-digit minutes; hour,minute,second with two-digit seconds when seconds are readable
9,41
